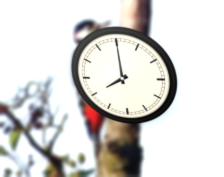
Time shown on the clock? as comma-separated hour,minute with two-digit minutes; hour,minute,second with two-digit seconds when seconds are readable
8,00
